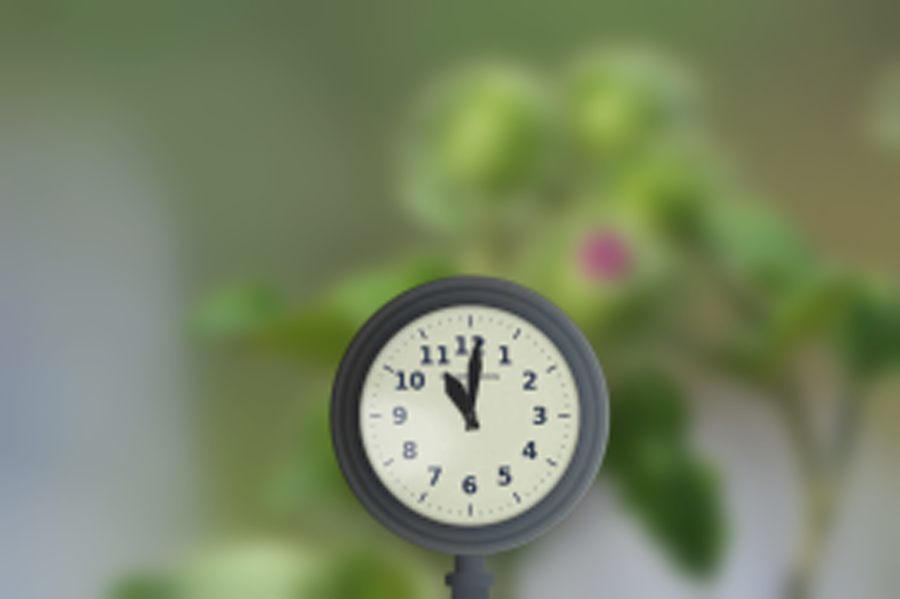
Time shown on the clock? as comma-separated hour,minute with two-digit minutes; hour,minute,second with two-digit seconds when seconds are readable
11,01
